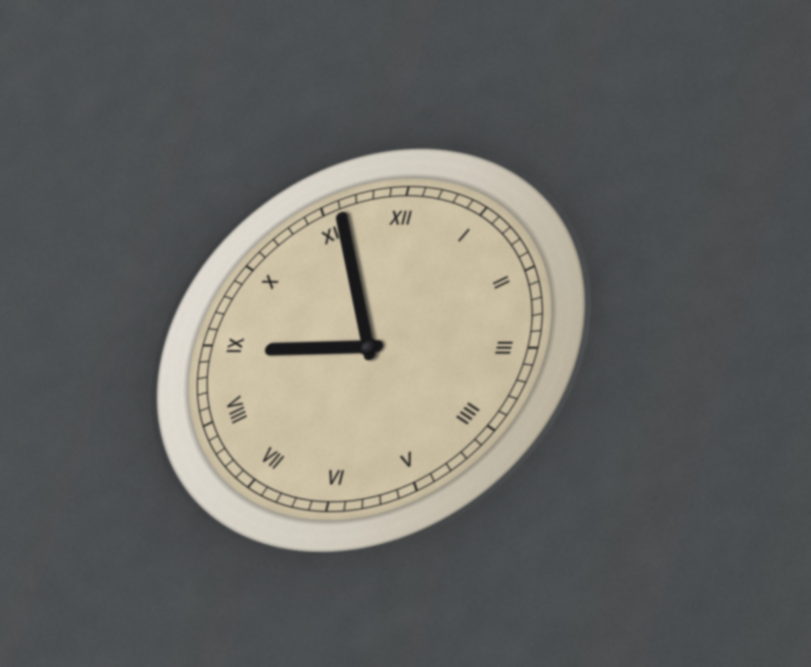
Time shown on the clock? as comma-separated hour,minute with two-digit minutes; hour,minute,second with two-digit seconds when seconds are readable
8,56
